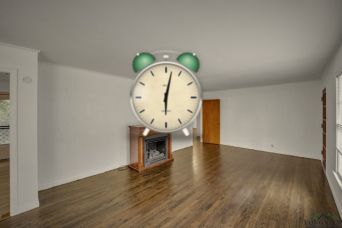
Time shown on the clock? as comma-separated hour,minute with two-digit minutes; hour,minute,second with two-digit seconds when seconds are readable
6,02
